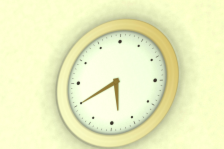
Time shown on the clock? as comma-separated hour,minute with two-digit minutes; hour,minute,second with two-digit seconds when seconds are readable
5,40
